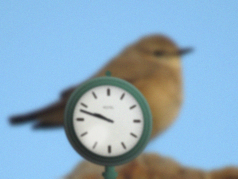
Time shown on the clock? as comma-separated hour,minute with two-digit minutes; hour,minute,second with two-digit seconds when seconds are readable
9,48
